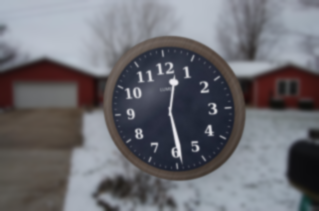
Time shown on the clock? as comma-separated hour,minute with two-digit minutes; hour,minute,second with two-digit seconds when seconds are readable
12,29
